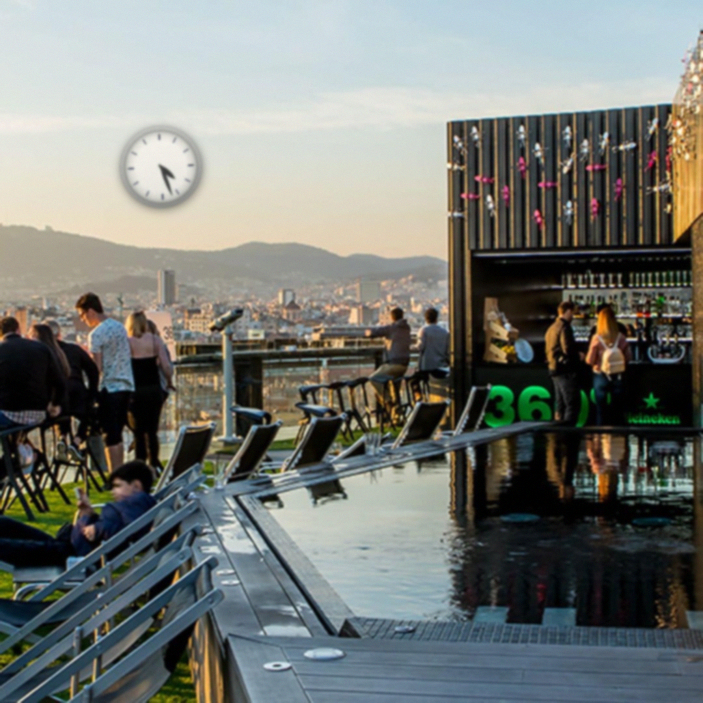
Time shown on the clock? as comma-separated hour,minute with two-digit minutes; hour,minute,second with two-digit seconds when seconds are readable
4,27
